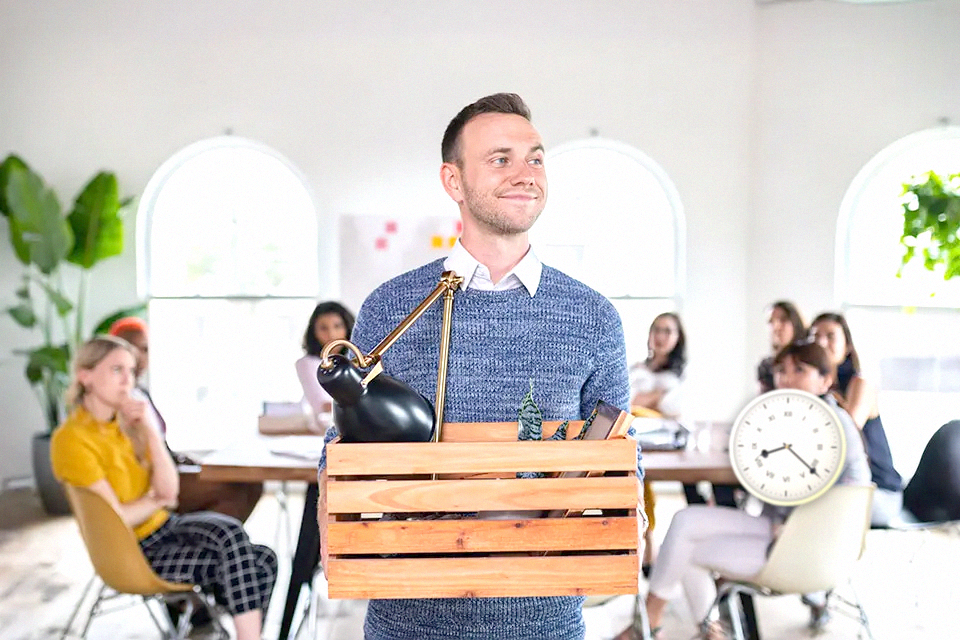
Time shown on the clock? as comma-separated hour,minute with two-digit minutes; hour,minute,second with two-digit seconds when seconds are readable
8,22
